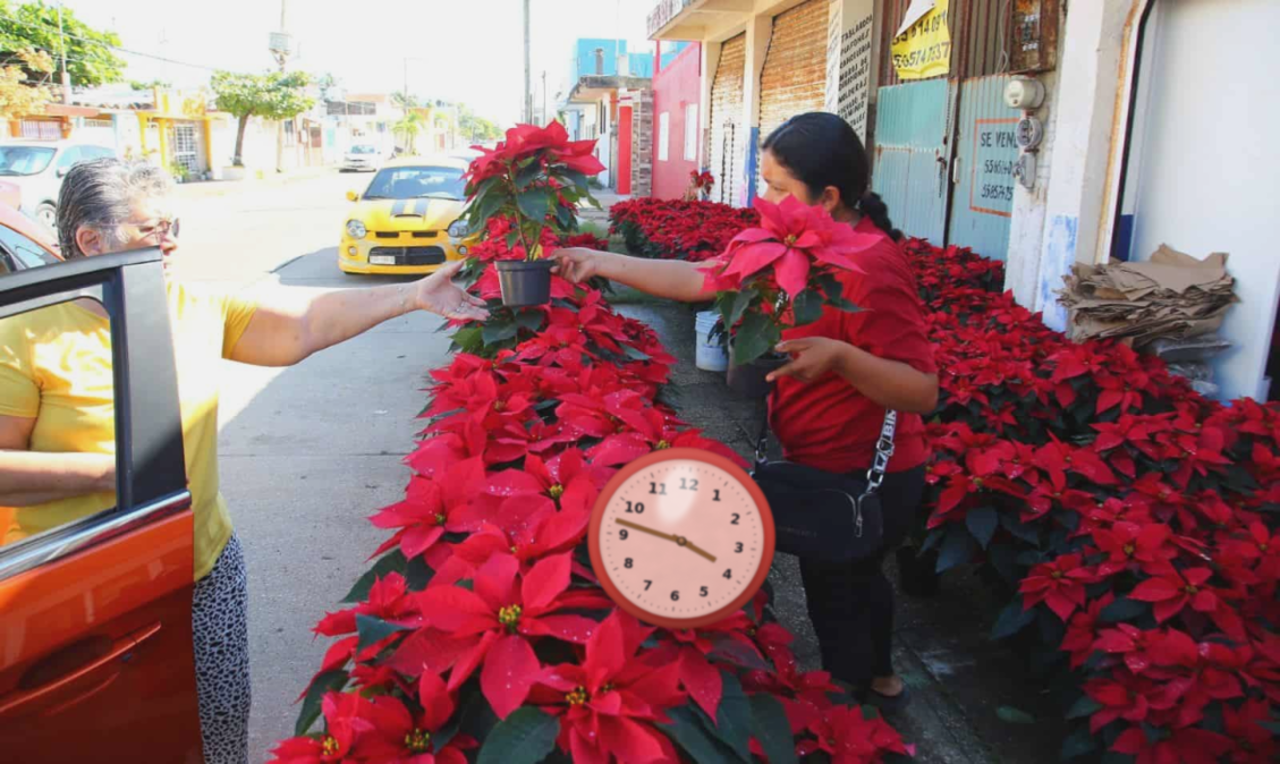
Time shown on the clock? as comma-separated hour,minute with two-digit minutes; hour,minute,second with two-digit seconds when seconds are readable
3,47
